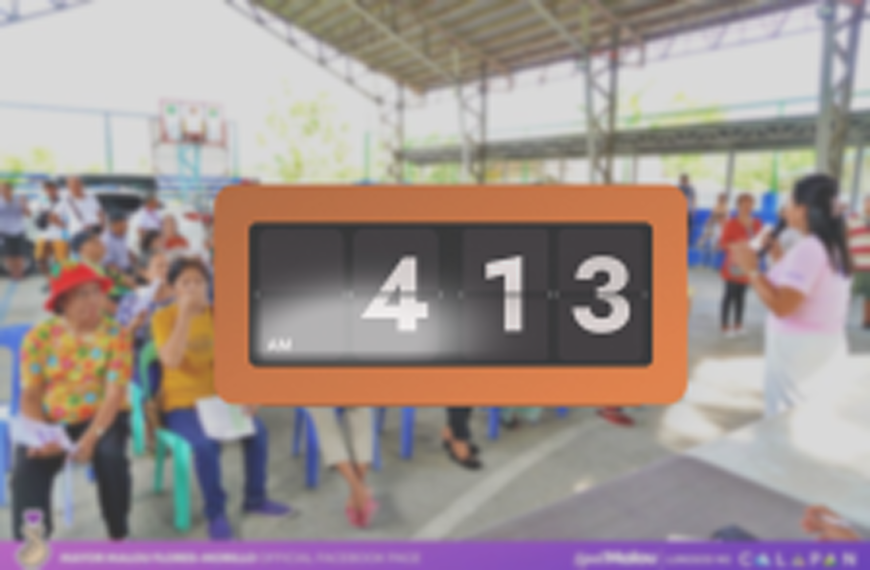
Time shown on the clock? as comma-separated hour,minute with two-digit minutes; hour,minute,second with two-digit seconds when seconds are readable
4,13
